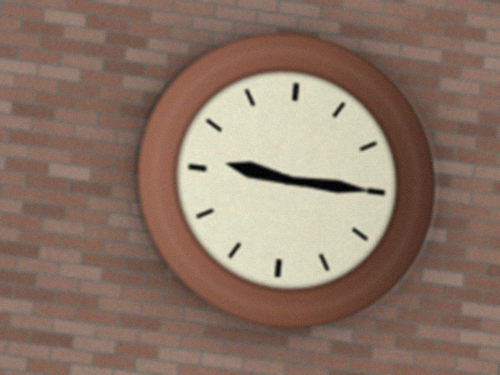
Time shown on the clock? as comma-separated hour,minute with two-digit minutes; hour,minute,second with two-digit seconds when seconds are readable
9,15
